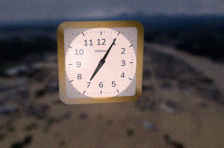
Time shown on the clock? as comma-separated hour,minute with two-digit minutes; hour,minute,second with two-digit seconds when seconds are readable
7,05
